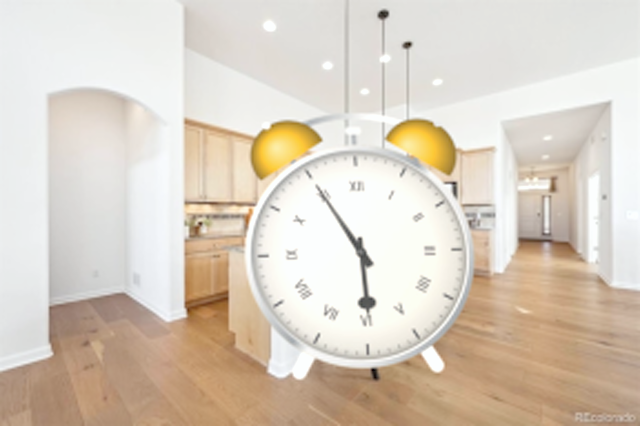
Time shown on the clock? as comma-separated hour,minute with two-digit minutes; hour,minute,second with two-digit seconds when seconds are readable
5,55
